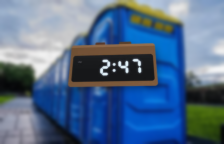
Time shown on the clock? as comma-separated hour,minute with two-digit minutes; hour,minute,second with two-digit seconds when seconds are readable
2,47
